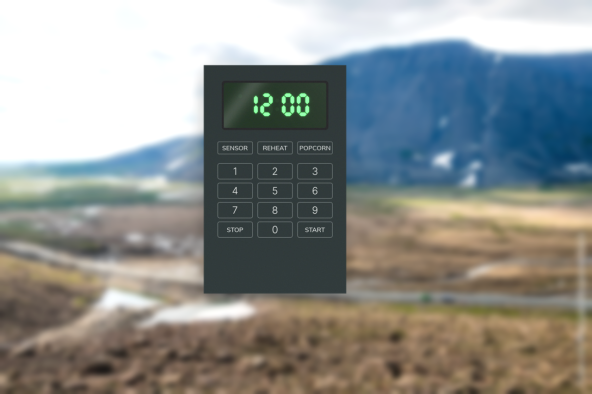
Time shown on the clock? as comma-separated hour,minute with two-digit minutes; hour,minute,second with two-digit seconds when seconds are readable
12,00
